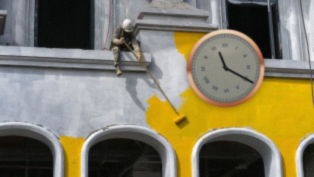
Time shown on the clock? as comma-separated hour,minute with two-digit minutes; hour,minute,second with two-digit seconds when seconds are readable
11,20
